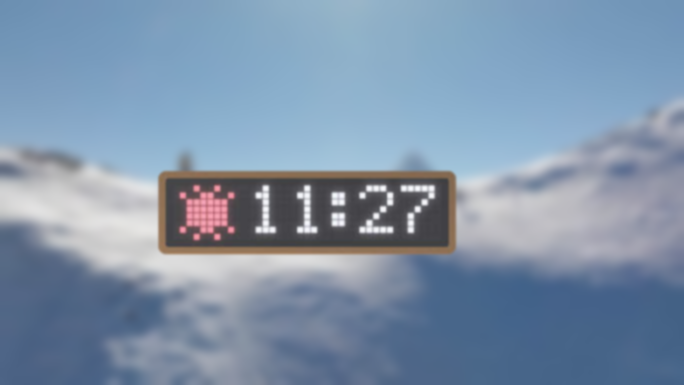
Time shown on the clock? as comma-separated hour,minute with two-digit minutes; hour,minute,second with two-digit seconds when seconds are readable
11,27
